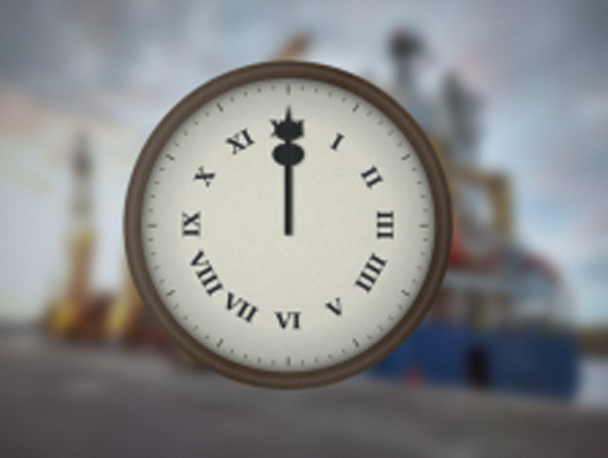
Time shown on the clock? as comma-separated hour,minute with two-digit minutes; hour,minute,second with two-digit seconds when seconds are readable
12,00
